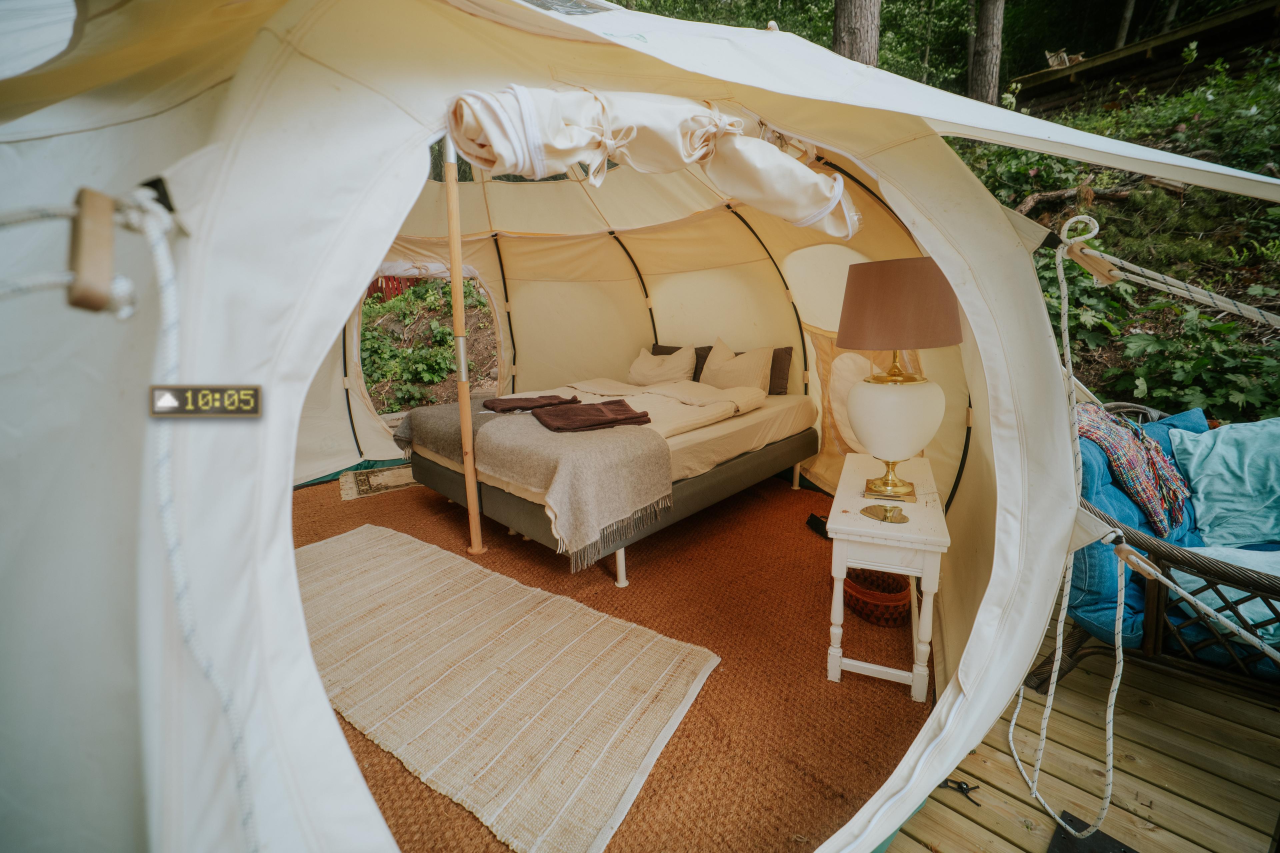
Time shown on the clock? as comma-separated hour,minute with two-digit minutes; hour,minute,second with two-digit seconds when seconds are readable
10,05
